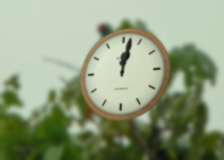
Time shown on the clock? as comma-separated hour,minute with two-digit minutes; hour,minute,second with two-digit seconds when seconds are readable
12,02
